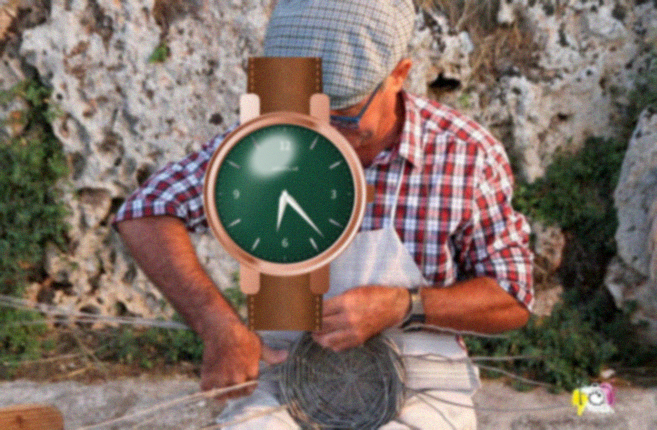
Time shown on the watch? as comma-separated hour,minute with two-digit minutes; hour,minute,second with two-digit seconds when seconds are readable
6,23
